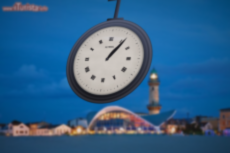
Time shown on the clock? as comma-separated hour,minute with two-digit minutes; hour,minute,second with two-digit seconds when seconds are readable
1,06
